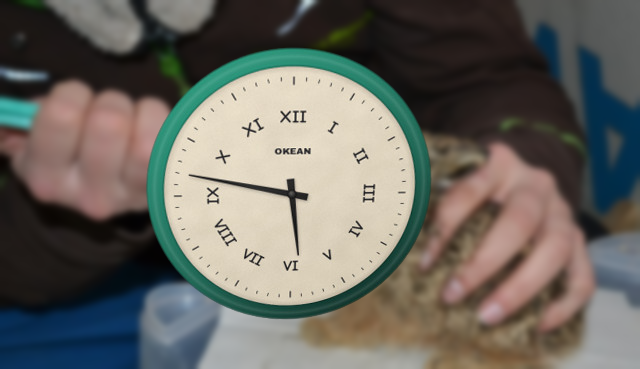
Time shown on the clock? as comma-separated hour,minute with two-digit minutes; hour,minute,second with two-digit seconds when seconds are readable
5,47
